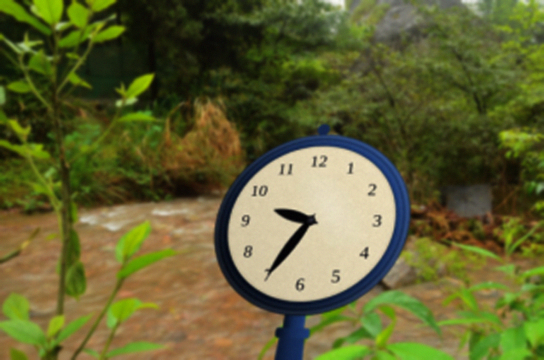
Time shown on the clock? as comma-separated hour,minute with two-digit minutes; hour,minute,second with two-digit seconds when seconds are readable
9,35
